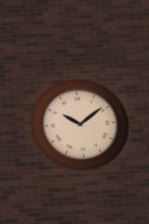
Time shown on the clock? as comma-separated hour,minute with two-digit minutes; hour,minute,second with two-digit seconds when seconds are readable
10,09
